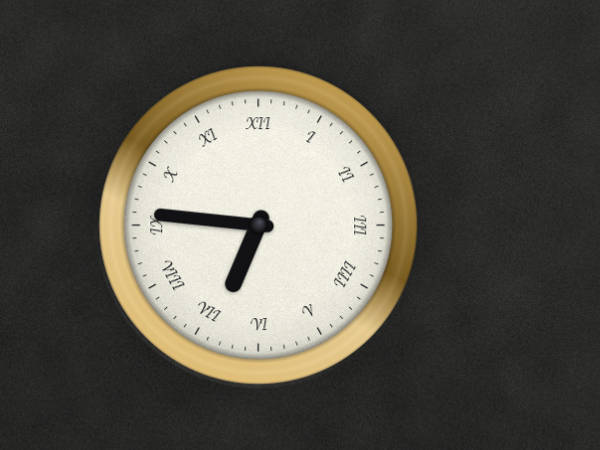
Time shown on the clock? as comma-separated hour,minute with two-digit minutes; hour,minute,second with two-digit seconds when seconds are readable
6,46
